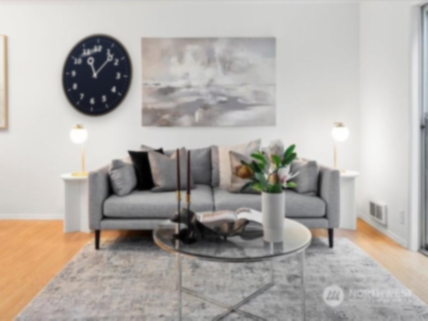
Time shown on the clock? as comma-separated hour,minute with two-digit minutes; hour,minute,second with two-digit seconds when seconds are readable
11,07
